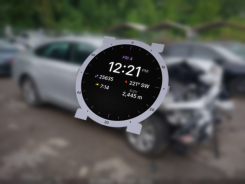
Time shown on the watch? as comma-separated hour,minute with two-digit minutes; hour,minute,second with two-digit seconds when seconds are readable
12,21
